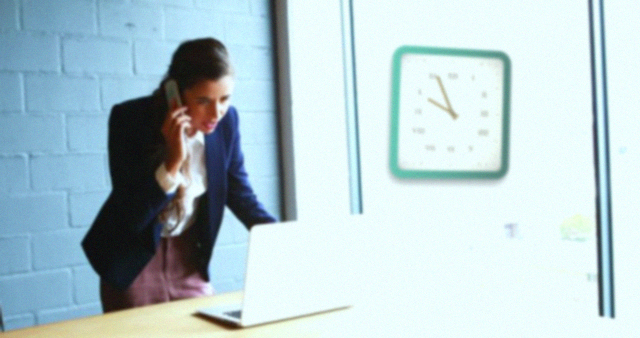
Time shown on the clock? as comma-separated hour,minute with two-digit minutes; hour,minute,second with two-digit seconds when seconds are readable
9,56
